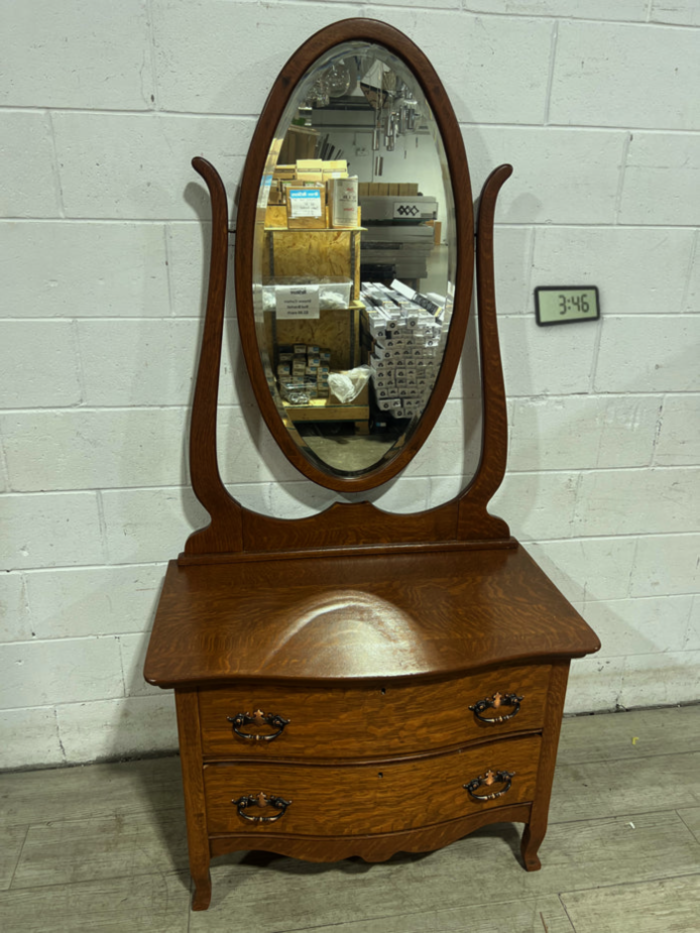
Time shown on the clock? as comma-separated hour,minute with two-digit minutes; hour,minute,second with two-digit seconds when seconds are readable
3,46
